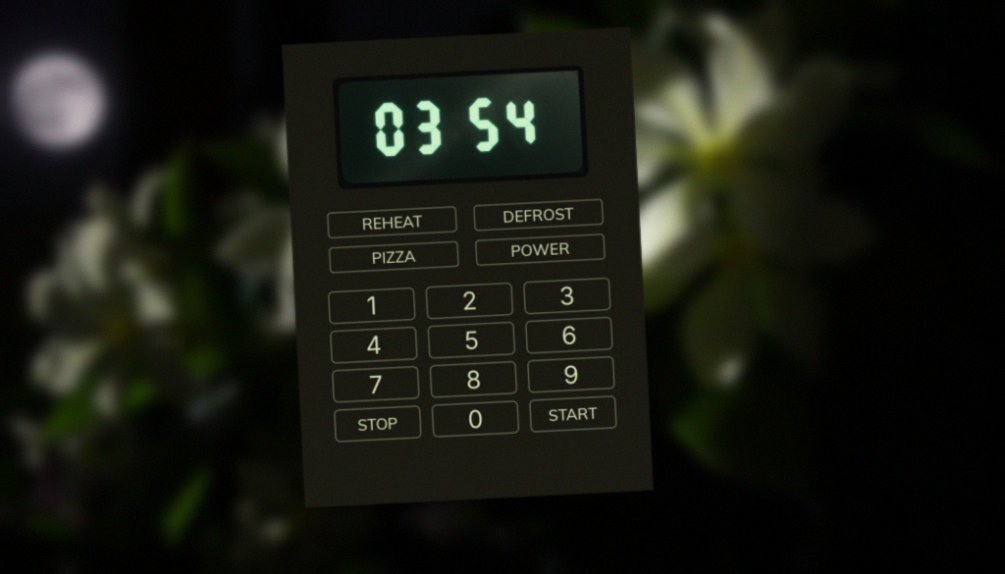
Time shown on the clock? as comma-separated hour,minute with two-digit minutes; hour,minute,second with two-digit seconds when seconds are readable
3,54
